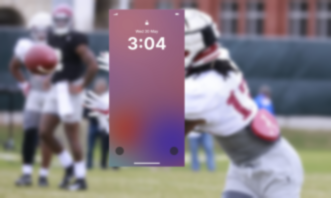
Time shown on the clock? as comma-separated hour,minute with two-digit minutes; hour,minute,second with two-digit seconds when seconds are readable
3,04
